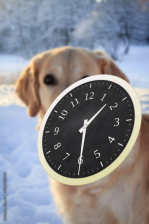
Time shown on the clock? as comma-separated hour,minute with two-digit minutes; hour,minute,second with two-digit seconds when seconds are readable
1,30
